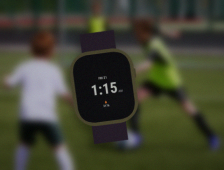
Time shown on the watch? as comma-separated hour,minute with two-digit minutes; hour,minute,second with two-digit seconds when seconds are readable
1,15
